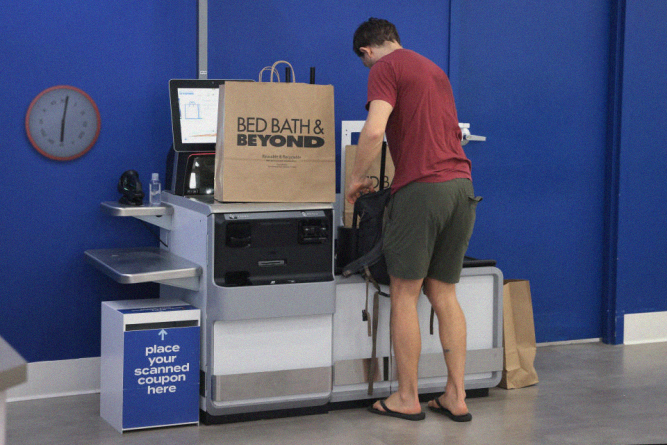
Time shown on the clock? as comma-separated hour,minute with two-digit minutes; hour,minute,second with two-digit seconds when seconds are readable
6,01
